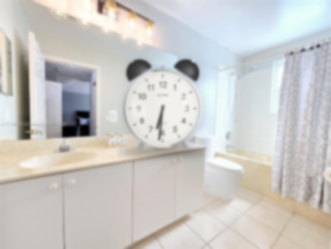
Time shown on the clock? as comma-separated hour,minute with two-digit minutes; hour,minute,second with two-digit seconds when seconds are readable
6,31
